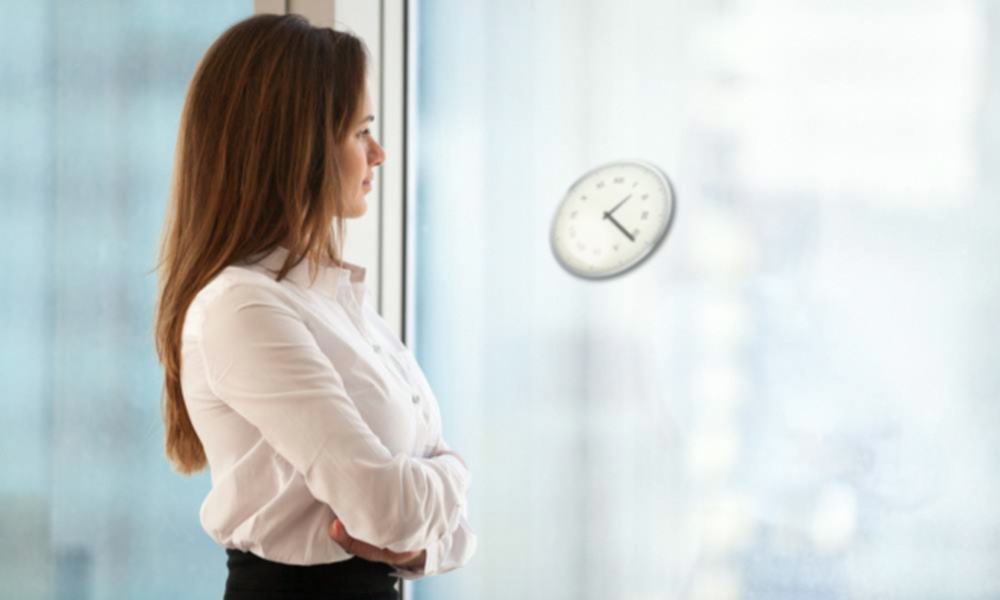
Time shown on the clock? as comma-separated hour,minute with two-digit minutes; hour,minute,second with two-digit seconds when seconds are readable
1,21
